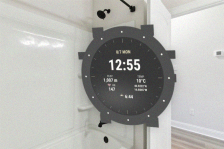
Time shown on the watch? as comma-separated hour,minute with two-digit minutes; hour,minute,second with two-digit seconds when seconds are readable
12,55
